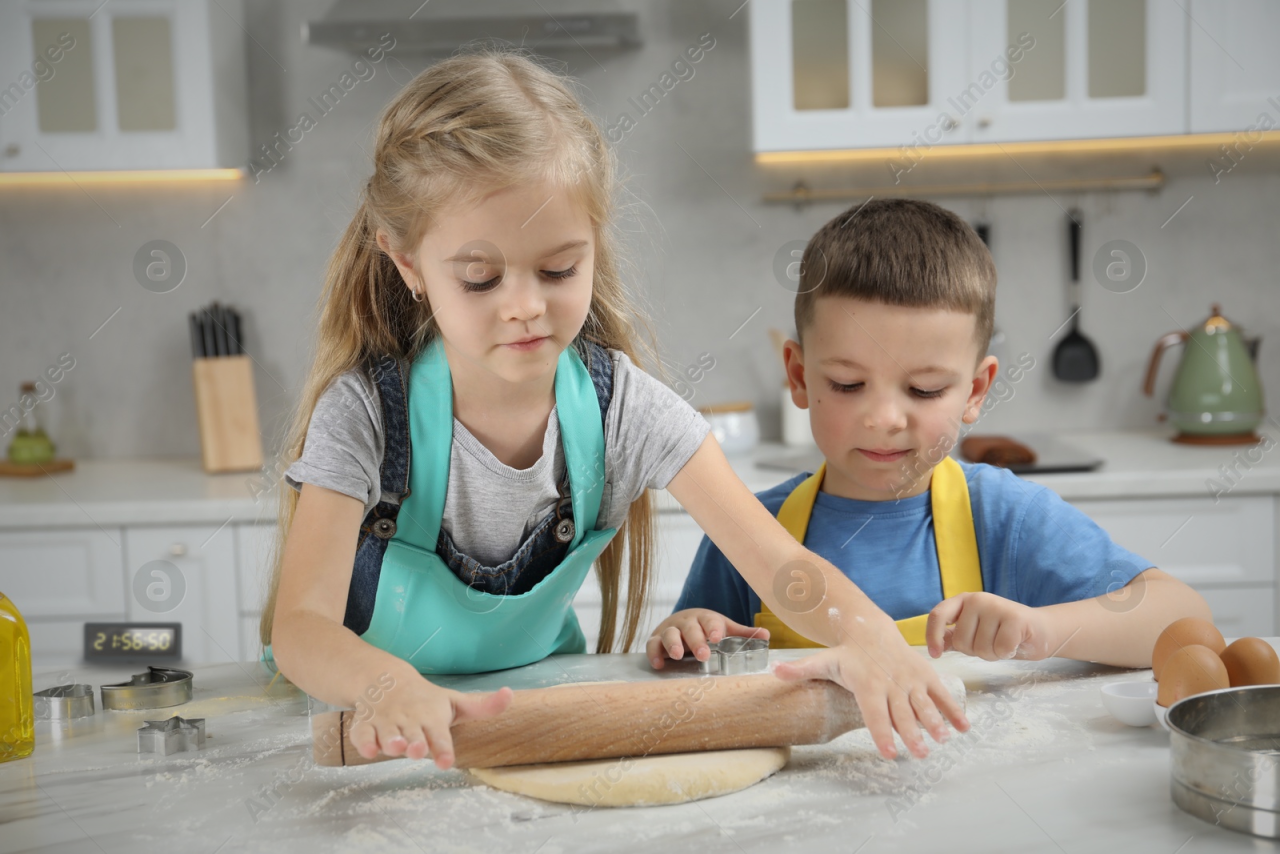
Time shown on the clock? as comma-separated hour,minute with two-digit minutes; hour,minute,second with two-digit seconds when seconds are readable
21,56,50
